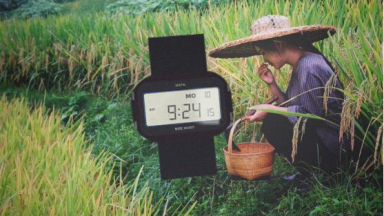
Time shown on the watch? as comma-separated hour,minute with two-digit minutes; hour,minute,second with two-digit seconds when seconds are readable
9,24,15
